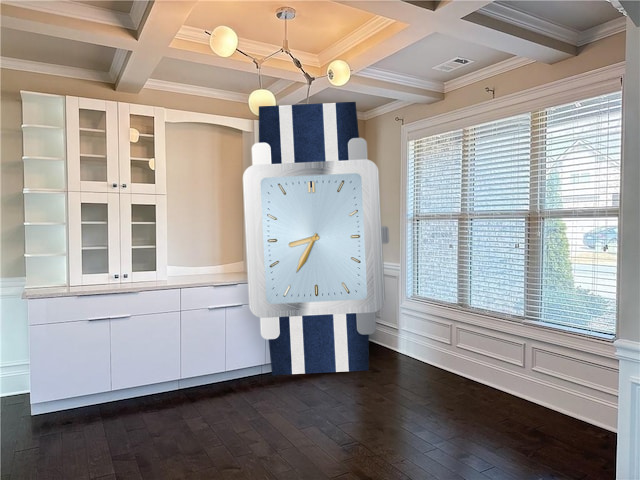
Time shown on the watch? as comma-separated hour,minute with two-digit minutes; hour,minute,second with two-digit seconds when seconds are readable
8,35
